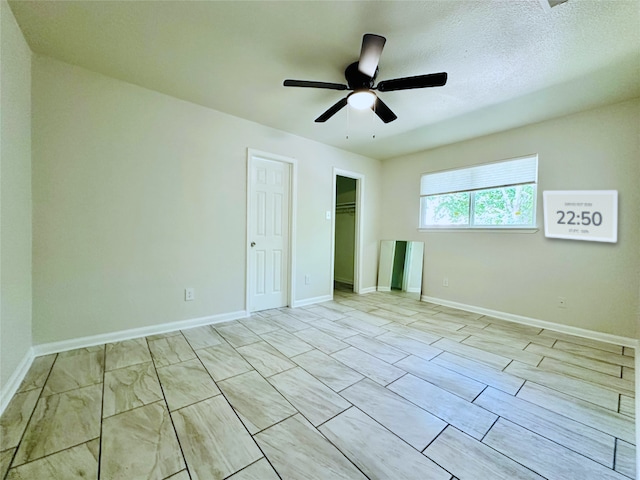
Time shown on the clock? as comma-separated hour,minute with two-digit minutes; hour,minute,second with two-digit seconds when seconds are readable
22,50
